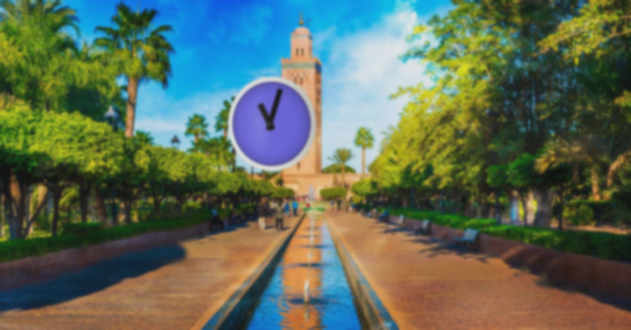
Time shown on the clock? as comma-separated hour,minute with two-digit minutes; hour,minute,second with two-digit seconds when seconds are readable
11,03
